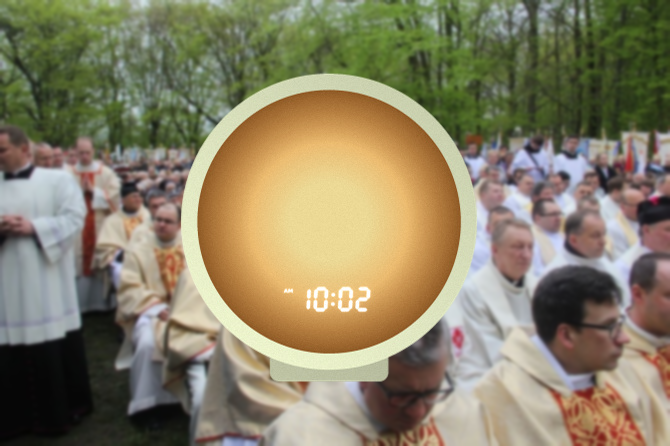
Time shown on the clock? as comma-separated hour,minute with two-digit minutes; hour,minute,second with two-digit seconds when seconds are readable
10,02
